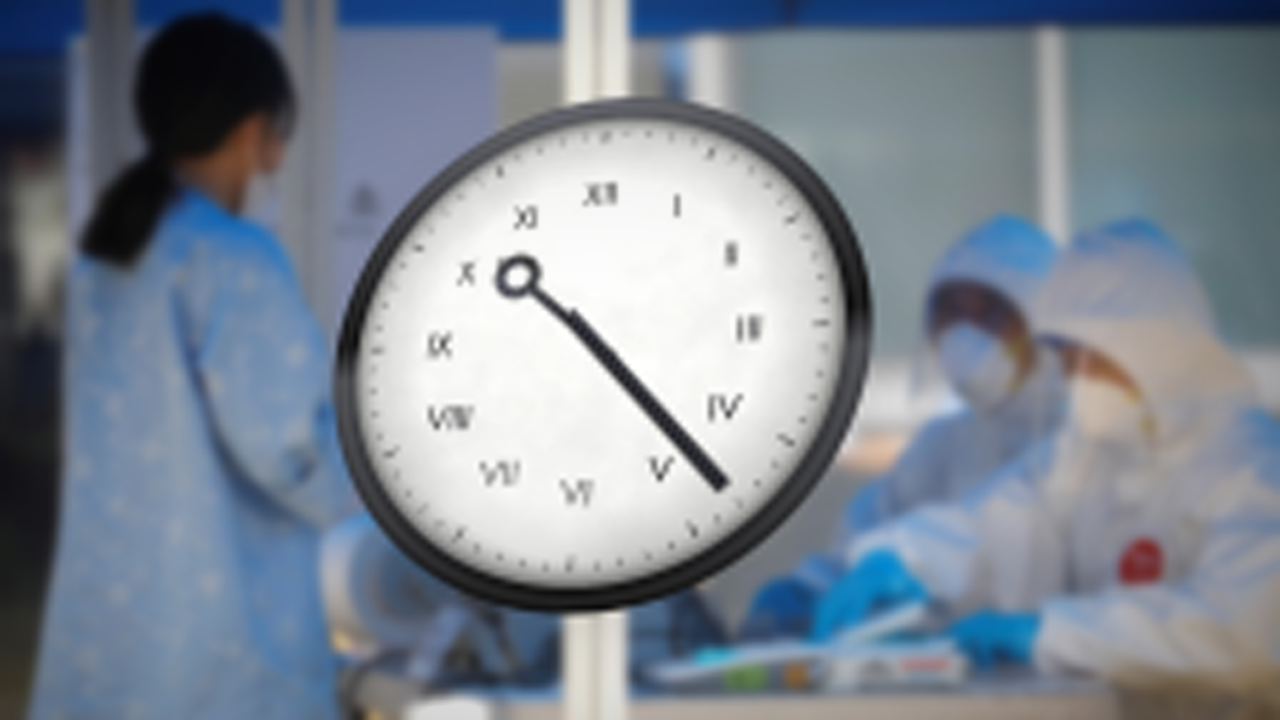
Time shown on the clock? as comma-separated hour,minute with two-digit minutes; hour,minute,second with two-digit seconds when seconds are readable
10,23
